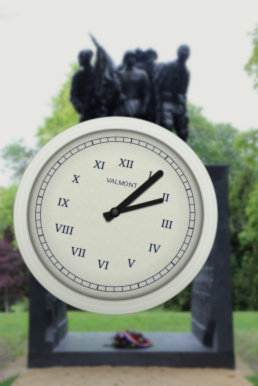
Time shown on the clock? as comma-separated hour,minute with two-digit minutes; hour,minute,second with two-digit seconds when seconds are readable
2,06
